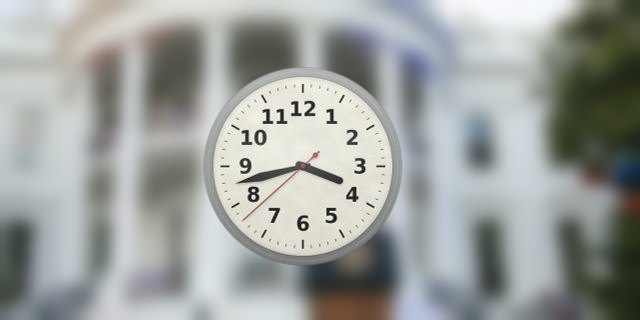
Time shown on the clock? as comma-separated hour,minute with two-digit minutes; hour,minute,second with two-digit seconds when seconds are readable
3,42,38
